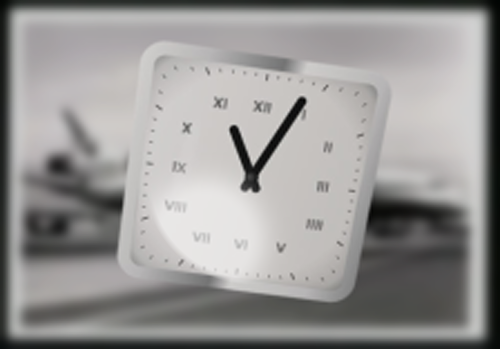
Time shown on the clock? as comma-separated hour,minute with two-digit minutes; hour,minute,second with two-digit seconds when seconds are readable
11,04
